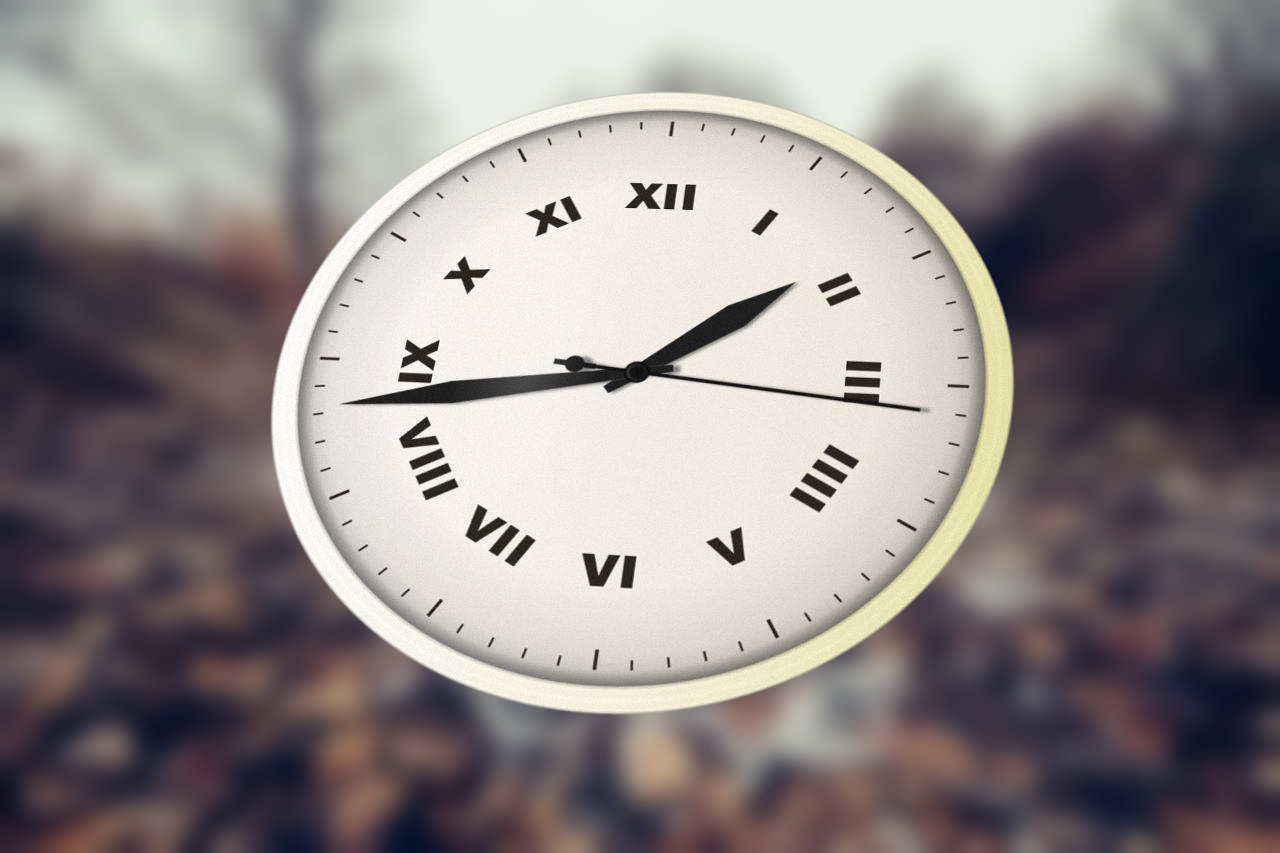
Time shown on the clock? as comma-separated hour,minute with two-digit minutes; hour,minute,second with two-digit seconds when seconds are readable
1,43,16
